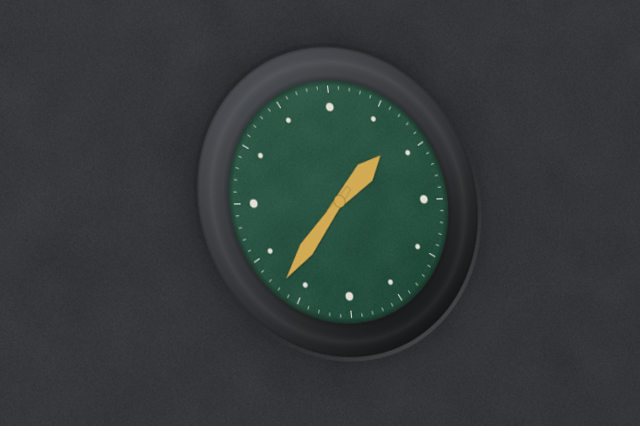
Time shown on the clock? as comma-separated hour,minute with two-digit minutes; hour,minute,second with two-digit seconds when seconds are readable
1,37
